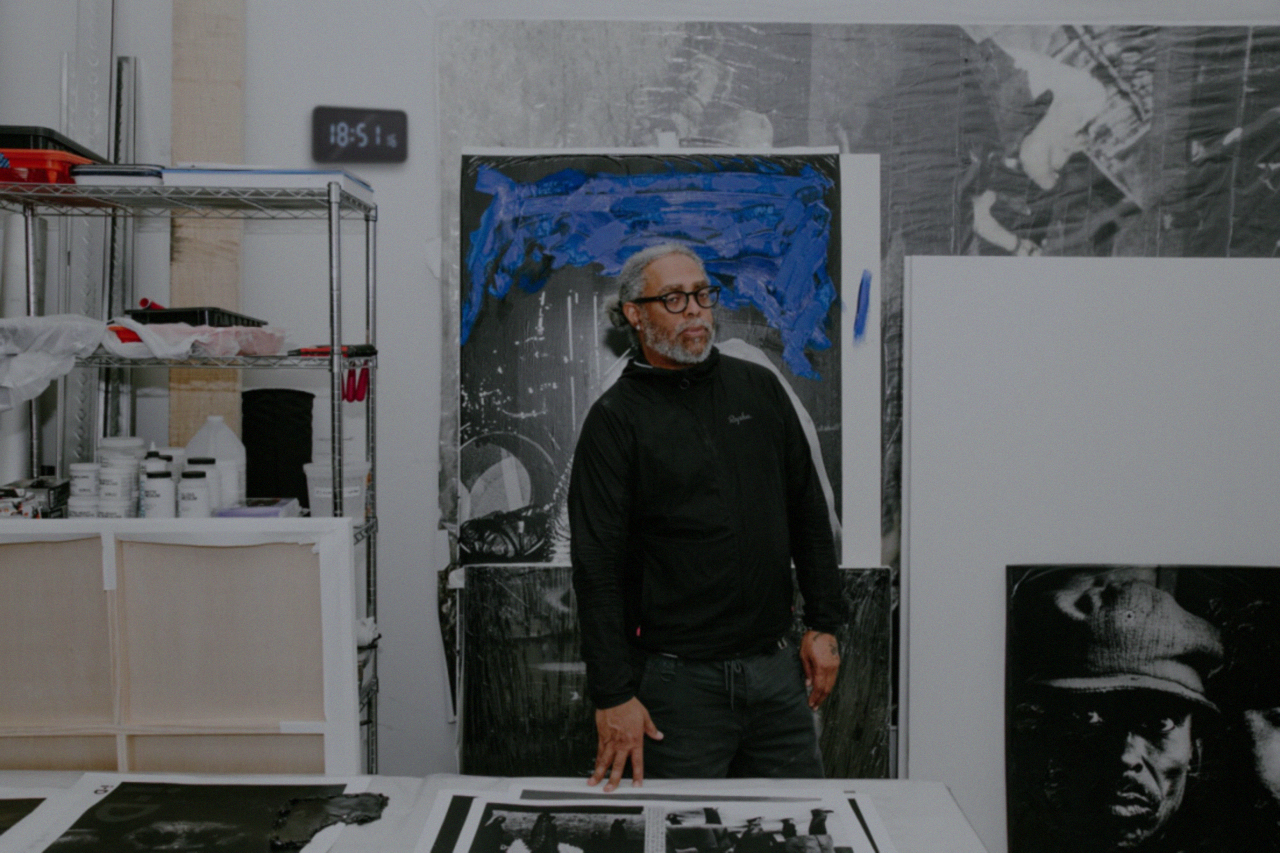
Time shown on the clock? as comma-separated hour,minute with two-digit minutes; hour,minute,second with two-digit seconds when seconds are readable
18,51
